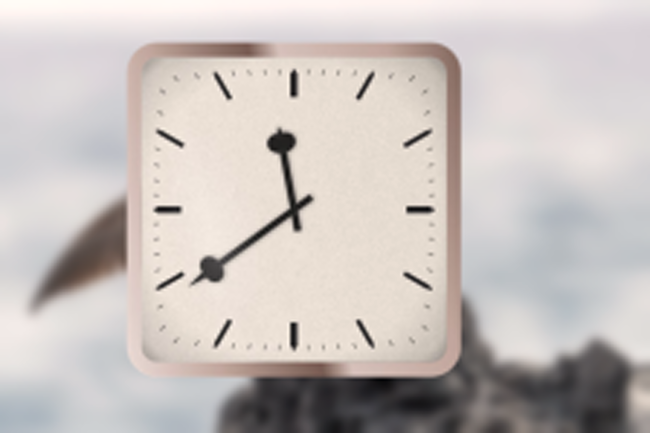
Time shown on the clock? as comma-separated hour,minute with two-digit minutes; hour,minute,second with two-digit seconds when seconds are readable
11,39
